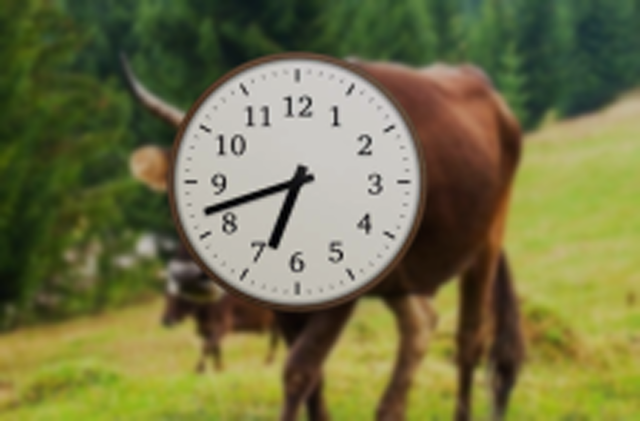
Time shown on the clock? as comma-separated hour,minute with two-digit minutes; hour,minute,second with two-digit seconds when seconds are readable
6,42
